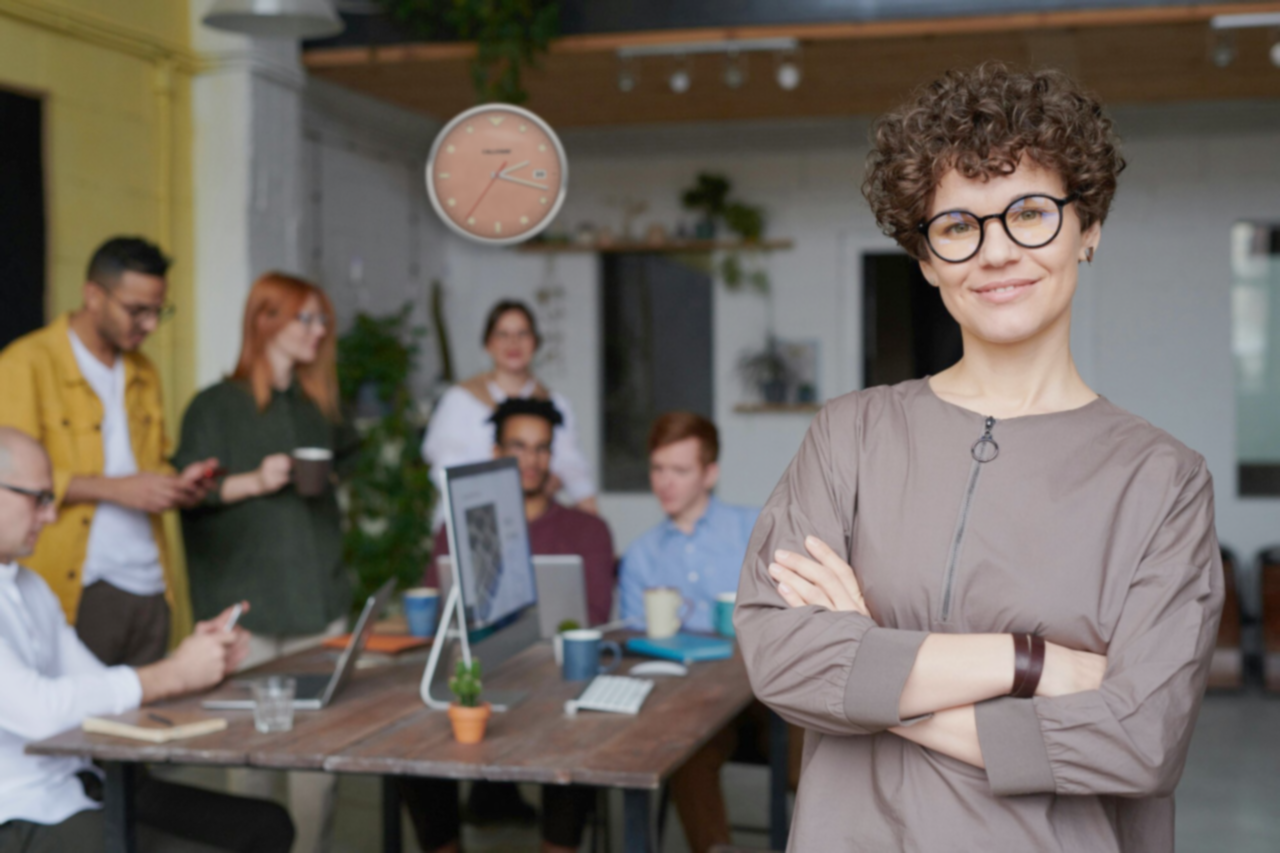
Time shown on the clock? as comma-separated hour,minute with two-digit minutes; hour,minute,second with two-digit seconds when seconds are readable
2,17,36
